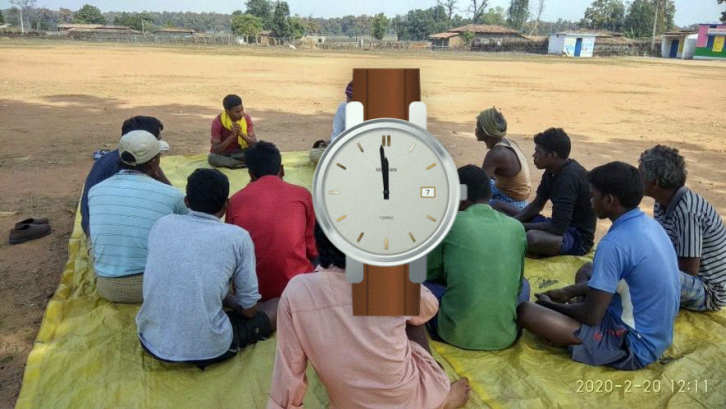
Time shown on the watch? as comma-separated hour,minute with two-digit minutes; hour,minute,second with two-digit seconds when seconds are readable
11,59
